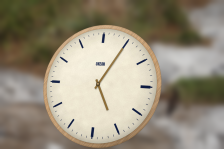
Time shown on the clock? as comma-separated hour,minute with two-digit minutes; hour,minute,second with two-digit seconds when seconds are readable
5,05
